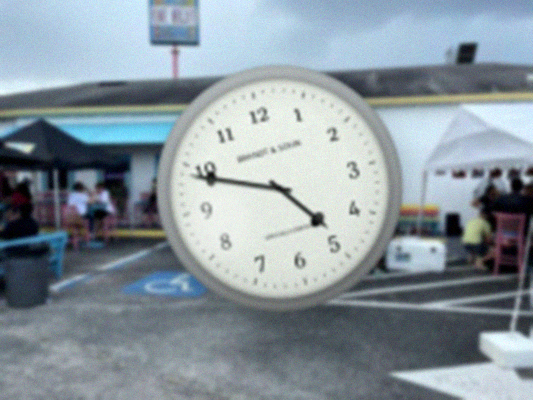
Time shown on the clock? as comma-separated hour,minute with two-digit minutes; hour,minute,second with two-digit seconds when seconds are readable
4,49
